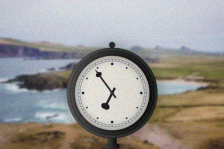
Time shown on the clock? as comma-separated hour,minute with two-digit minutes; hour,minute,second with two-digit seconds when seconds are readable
6,54
